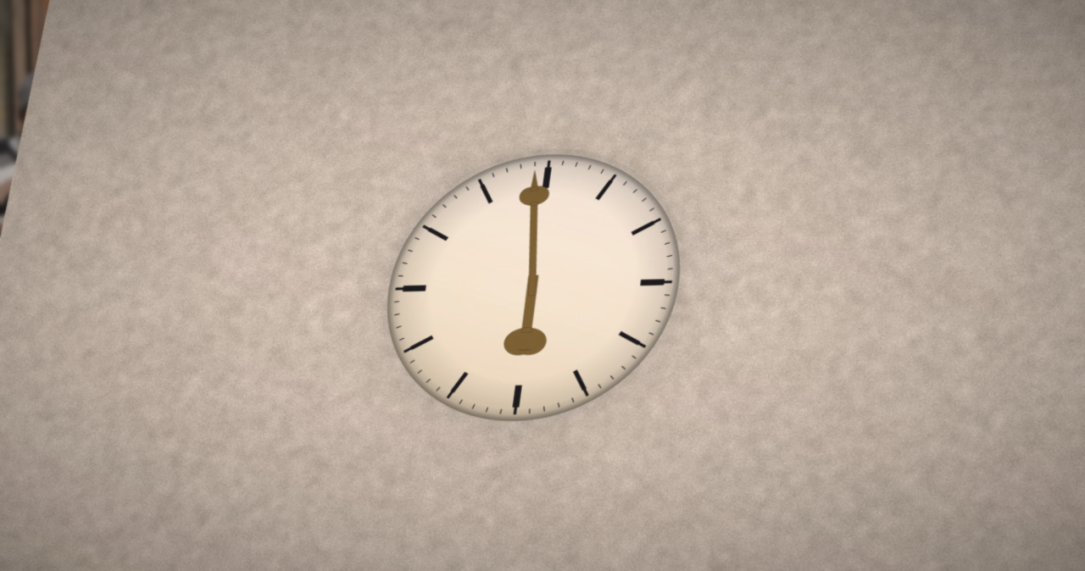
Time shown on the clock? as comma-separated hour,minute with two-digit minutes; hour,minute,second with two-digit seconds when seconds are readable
5,59
